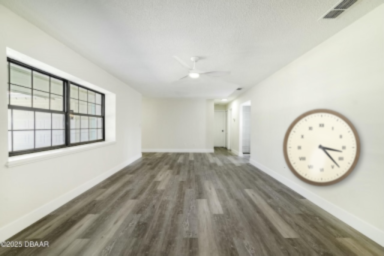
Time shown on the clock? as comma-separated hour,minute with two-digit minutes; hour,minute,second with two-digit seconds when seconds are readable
3,23
